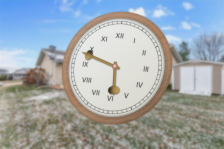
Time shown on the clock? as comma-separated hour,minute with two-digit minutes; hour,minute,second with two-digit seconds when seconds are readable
5,48
